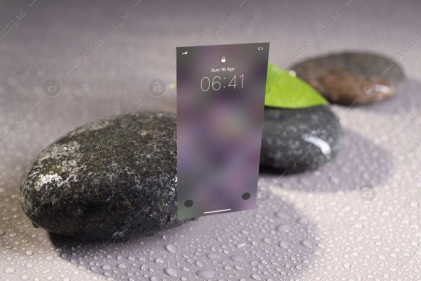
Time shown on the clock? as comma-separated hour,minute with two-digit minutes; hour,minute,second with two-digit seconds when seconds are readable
6,41
